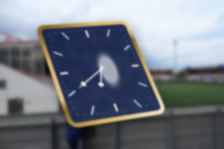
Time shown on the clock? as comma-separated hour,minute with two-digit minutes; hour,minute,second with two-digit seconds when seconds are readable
6,40
